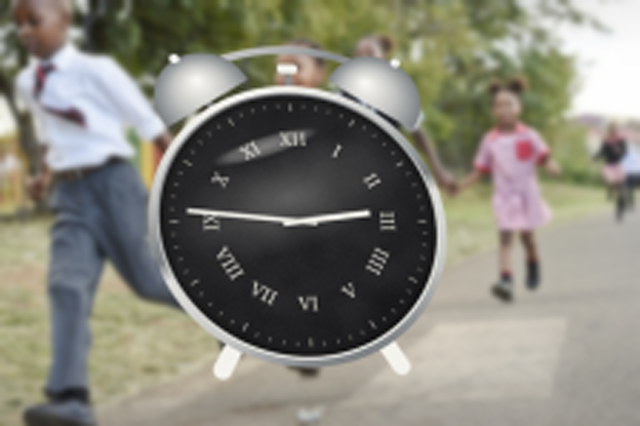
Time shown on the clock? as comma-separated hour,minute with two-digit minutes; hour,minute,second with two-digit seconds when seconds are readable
2,46
